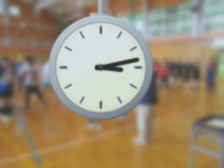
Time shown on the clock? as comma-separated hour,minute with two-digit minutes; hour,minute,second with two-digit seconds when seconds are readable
3,13
